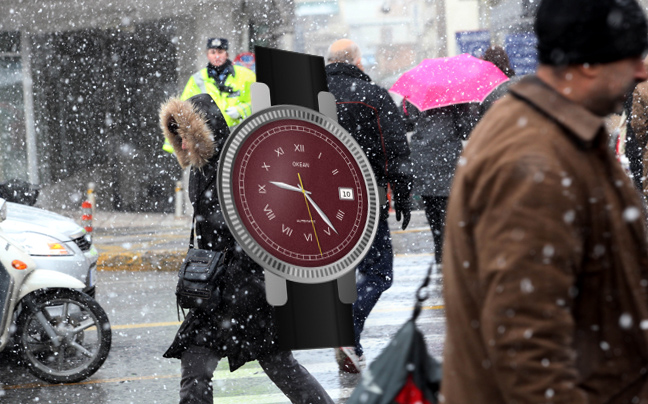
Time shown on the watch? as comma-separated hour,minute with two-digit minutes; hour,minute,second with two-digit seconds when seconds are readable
9,23,28
